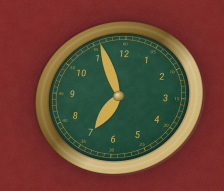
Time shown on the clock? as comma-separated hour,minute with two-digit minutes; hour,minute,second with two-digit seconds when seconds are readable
6,56
